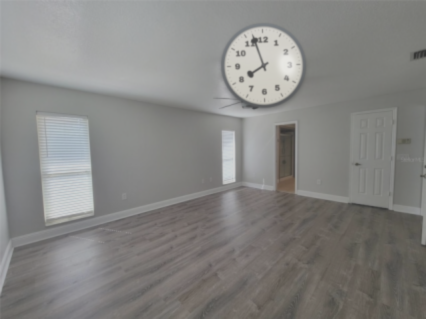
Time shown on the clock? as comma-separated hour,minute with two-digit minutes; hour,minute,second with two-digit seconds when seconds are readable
7,57
